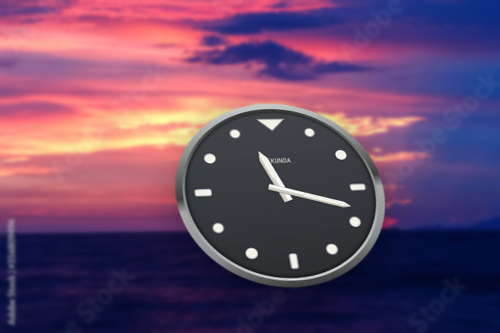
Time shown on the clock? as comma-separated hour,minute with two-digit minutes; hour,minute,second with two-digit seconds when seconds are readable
11,18
